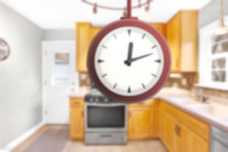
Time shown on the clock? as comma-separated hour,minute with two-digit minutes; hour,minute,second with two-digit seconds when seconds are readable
12,12
